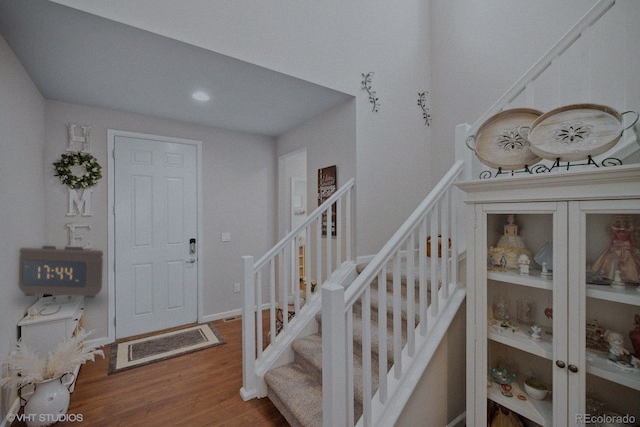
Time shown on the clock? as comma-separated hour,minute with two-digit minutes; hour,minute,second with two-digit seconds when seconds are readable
17,44
